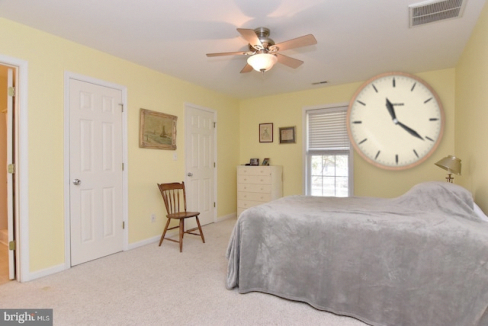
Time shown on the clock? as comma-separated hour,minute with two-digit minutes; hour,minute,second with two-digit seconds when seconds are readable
11,21
